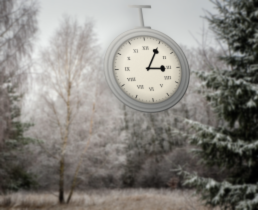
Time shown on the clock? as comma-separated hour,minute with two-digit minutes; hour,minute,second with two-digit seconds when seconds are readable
3,05
